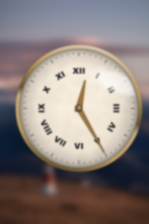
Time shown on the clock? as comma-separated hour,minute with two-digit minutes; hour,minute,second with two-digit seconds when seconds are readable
12,25
